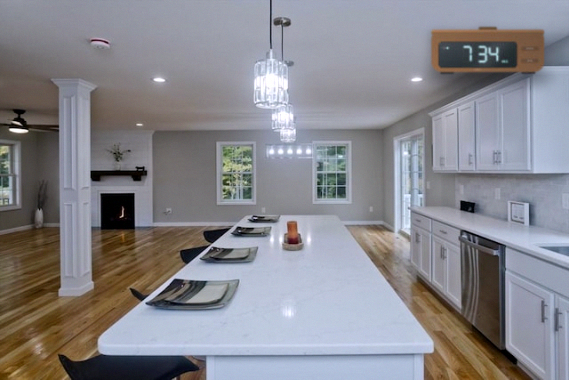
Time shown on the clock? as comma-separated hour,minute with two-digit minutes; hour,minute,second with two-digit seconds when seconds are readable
7,34
